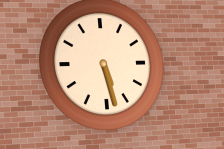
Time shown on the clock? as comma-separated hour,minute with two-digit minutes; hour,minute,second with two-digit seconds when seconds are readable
5,28
